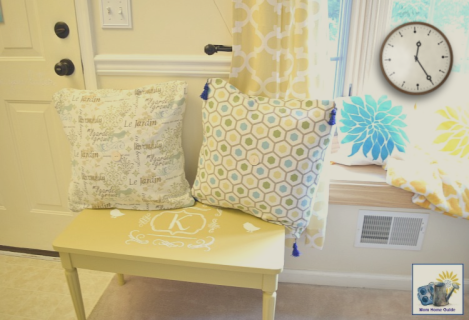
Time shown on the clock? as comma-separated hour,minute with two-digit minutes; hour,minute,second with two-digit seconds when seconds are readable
12,25
